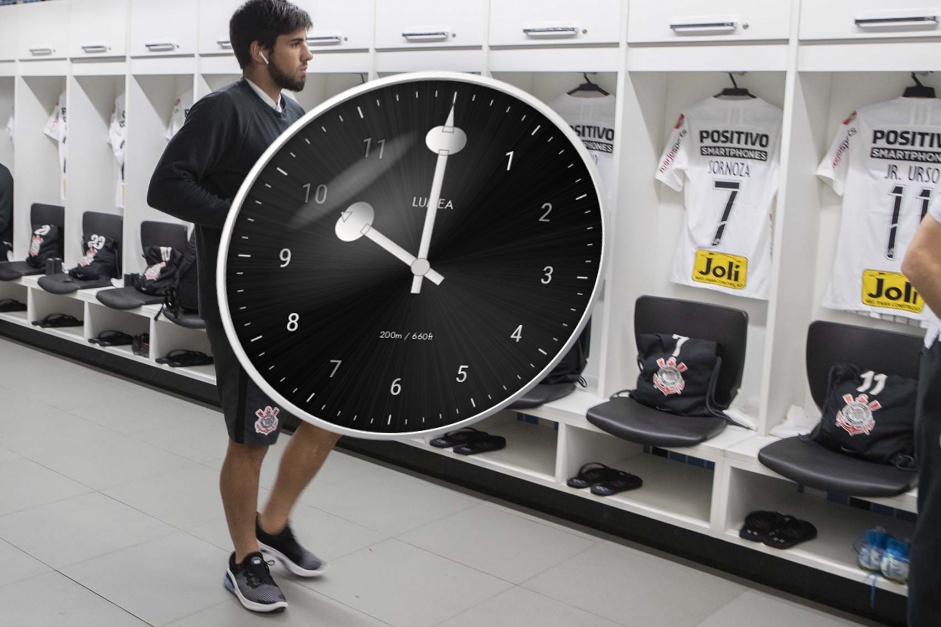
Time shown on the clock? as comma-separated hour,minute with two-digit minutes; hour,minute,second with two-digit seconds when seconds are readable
10,00
